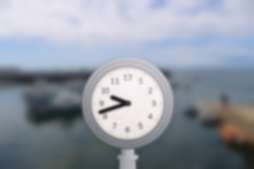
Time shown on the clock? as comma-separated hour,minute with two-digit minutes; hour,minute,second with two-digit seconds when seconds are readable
9,42
